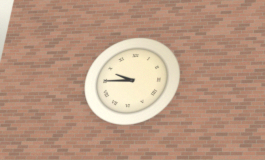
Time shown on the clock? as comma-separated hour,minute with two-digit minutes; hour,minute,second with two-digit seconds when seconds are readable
9,45
